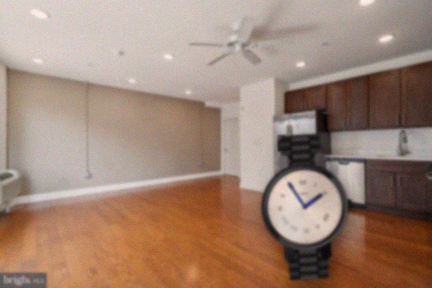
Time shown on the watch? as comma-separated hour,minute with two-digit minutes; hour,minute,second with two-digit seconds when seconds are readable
1,55
